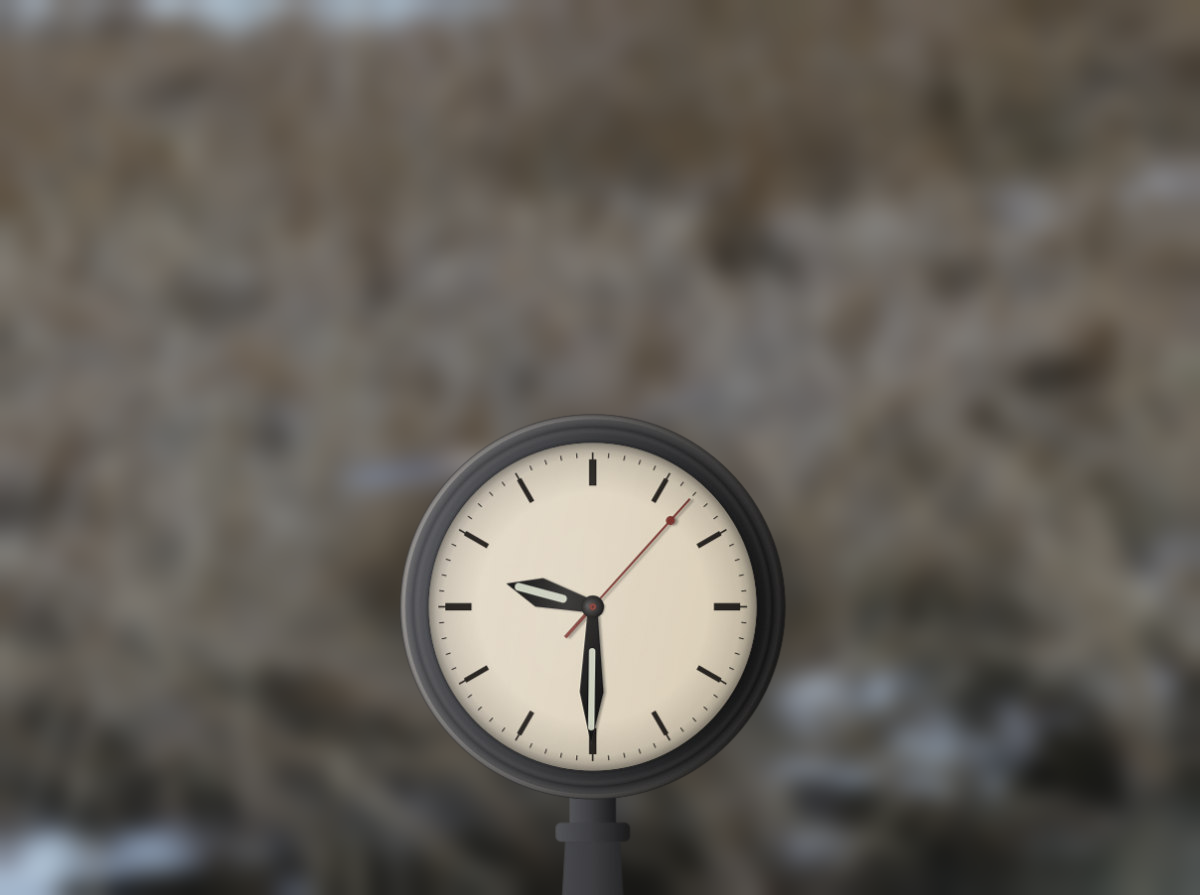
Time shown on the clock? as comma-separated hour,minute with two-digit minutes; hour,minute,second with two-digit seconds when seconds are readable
9,30,07
